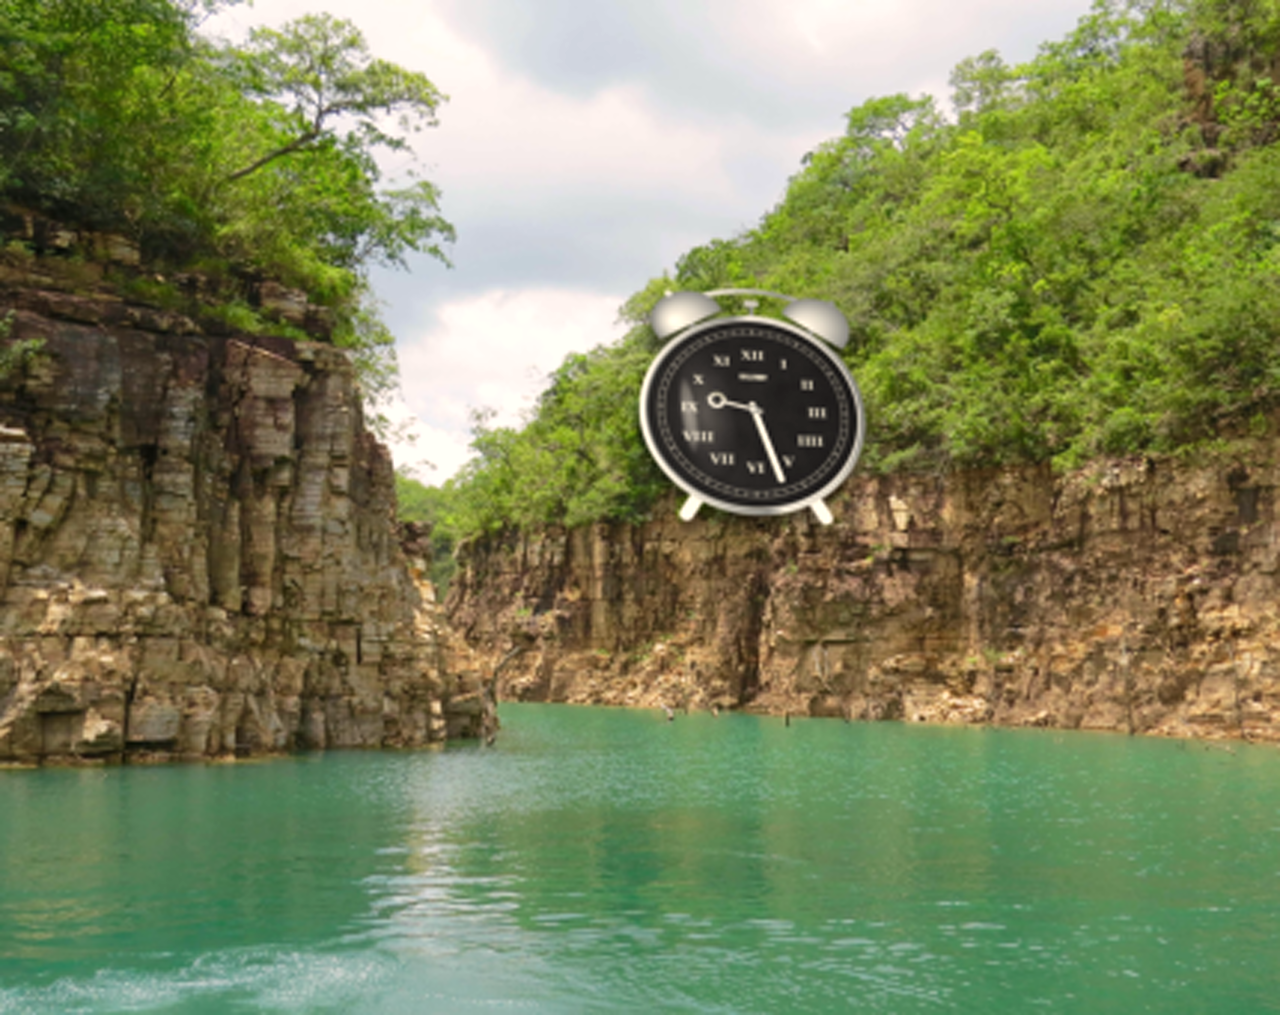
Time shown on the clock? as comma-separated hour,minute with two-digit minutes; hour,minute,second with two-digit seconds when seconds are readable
9,27
